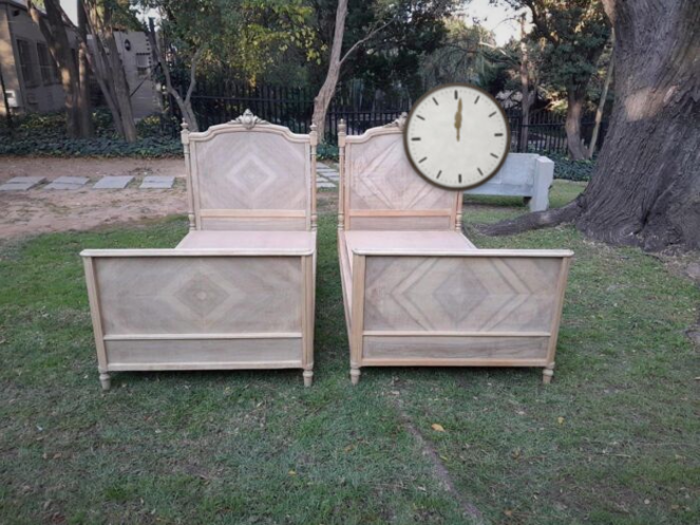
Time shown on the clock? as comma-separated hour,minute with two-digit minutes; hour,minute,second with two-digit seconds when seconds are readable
12,01
